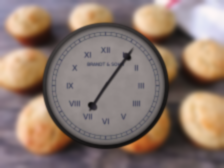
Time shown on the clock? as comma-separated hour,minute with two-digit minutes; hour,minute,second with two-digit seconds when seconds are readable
7,06
